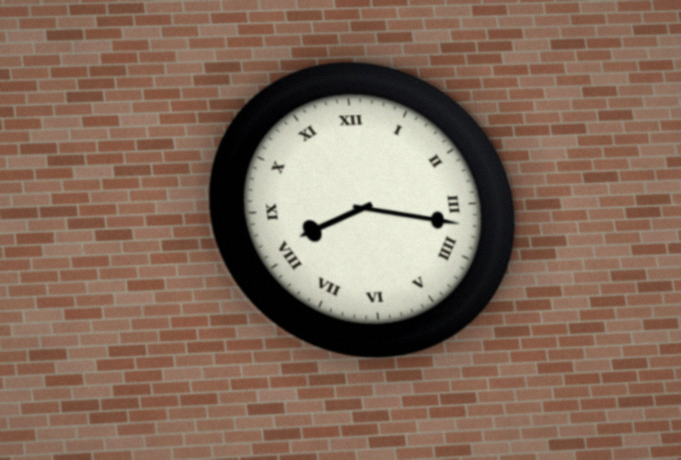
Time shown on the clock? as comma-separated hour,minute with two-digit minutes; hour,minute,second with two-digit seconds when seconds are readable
8,17
